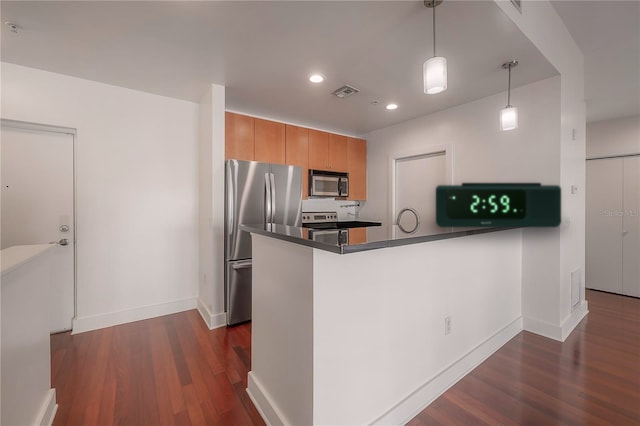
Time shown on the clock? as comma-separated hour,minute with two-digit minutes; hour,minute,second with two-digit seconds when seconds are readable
2,59
